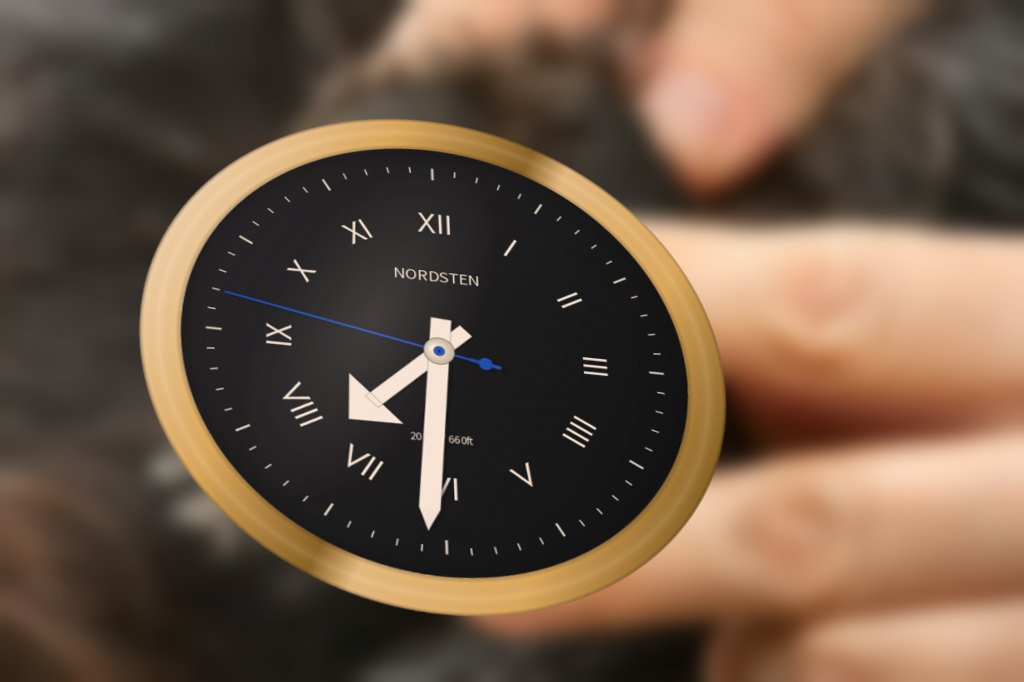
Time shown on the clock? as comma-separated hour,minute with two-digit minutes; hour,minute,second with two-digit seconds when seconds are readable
7,30,47
